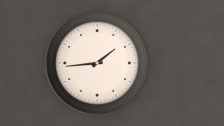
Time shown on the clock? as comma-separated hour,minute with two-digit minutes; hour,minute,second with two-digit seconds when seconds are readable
1,44
